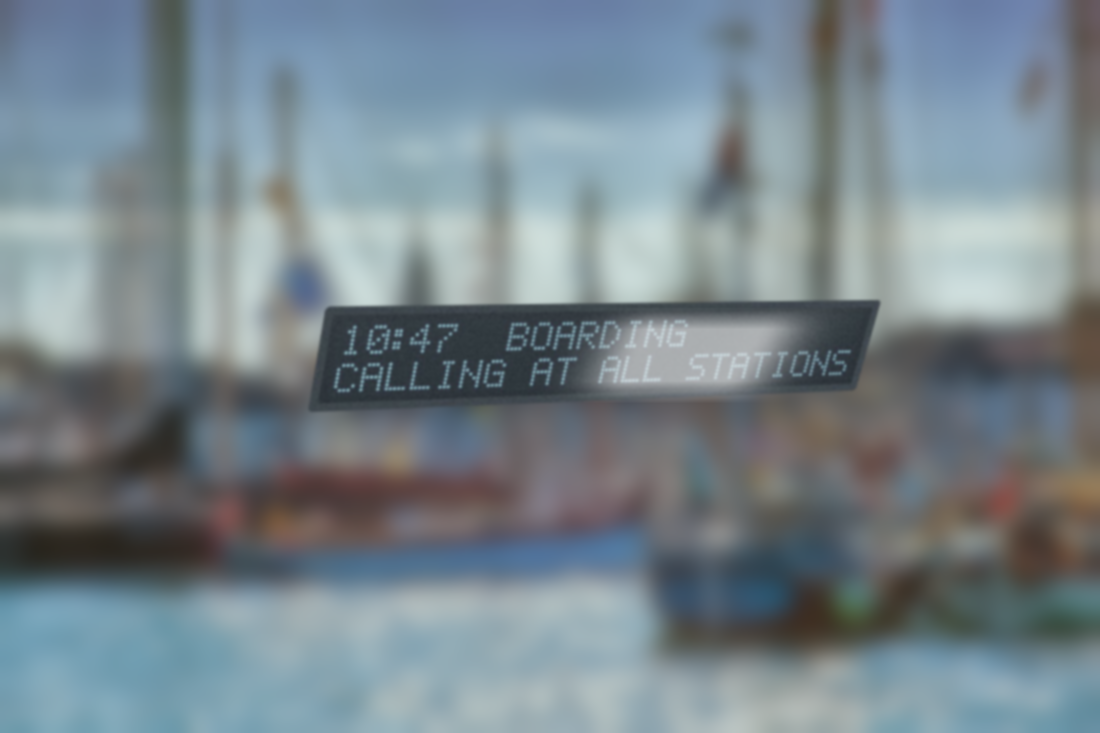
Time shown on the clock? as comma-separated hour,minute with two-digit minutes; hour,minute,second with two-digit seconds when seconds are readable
10,47
